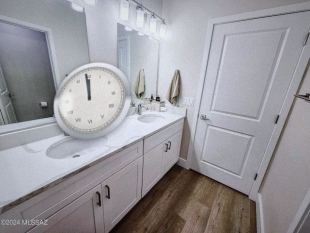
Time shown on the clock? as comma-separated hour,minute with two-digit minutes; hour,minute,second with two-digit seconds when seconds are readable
11,59
